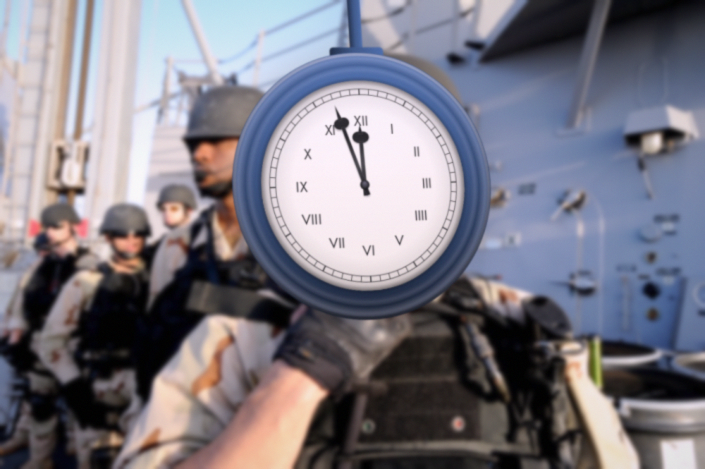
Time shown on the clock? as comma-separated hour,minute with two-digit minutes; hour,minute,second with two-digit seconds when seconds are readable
11,57
